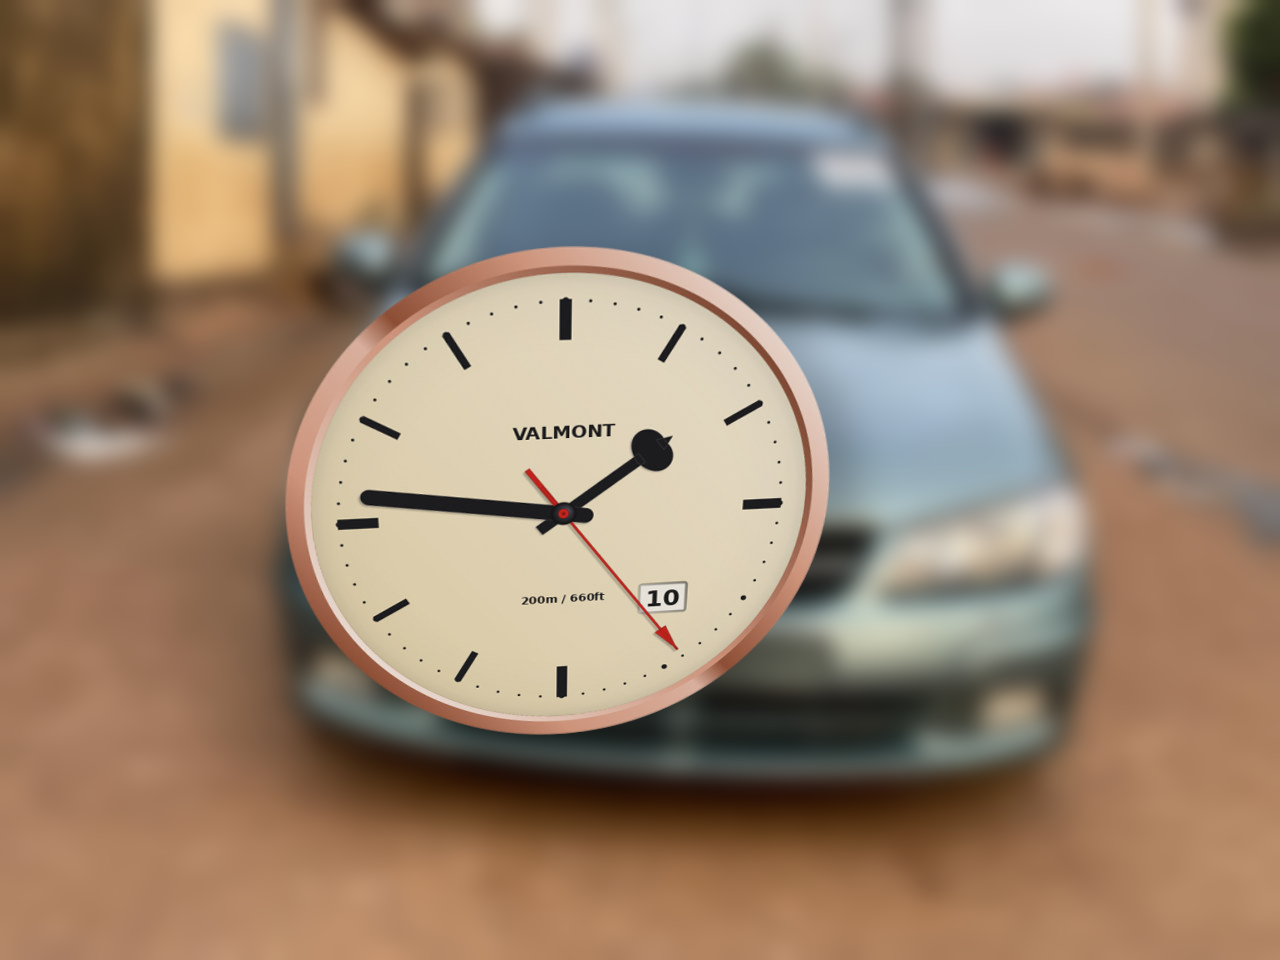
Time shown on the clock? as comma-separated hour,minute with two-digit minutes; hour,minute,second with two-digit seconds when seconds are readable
1,46,24
